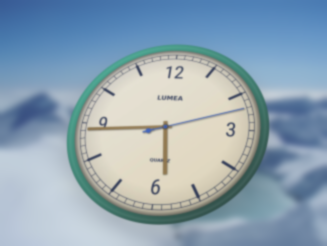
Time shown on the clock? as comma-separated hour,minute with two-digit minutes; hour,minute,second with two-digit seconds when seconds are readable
5,44,12
